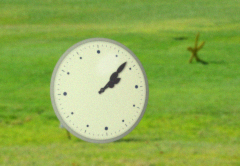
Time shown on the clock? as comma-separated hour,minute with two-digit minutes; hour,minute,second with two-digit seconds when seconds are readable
2,08
